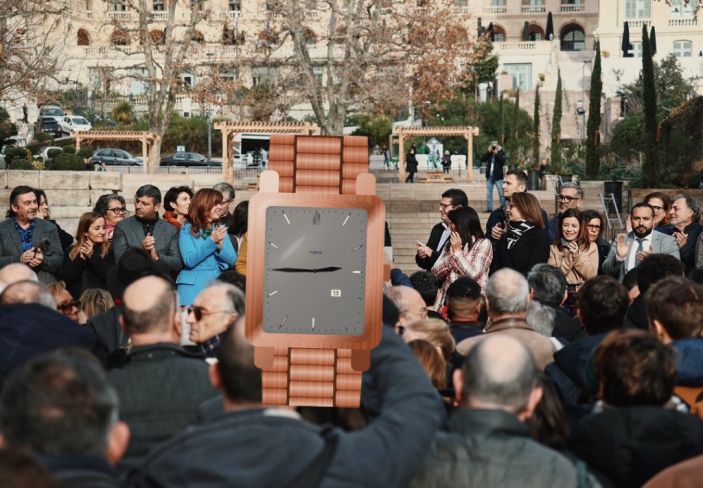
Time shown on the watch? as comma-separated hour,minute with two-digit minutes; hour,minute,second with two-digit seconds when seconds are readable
2,45
